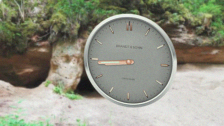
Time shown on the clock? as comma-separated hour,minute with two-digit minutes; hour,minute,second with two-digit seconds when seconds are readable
8,44
